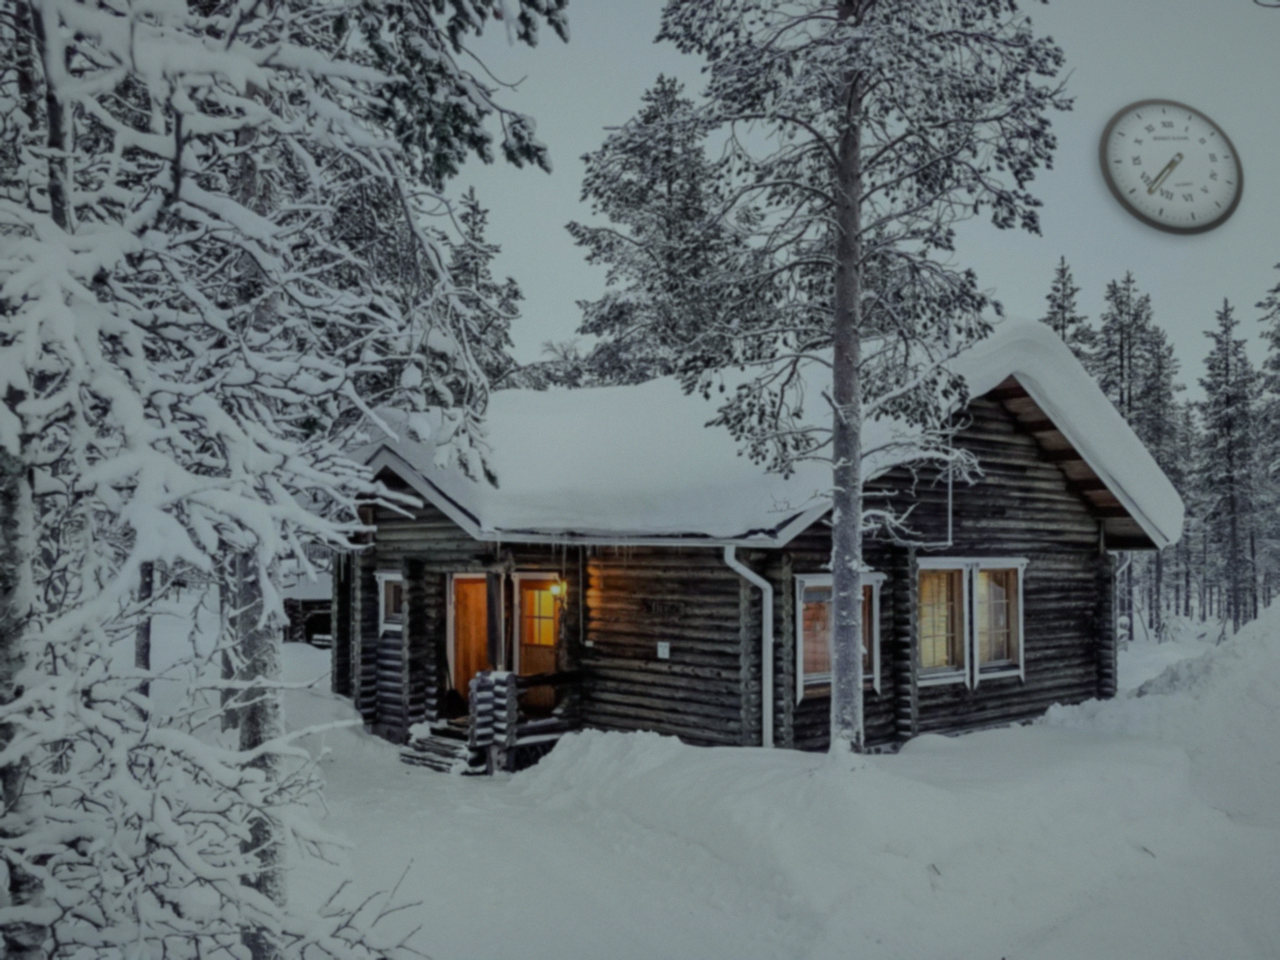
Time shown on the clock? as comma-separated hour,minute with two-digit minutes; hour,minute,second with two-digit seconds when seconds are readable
7,38
